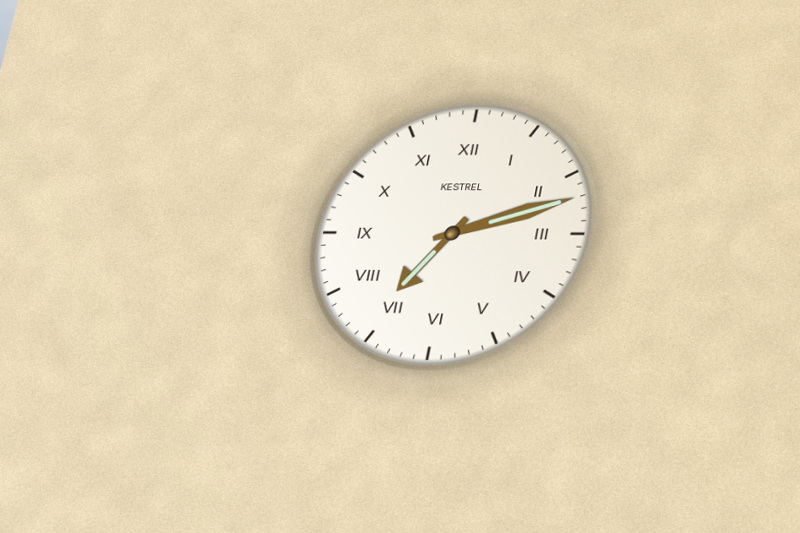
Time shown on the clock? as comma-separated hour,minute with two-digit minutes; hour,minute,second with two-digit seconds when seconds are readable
7,12
